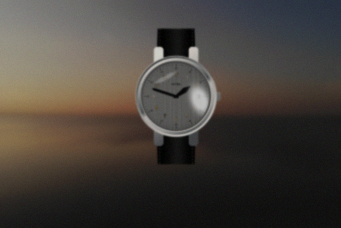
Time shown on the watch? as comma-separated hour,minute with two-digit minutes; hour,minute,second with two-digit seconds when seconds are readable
1,48
